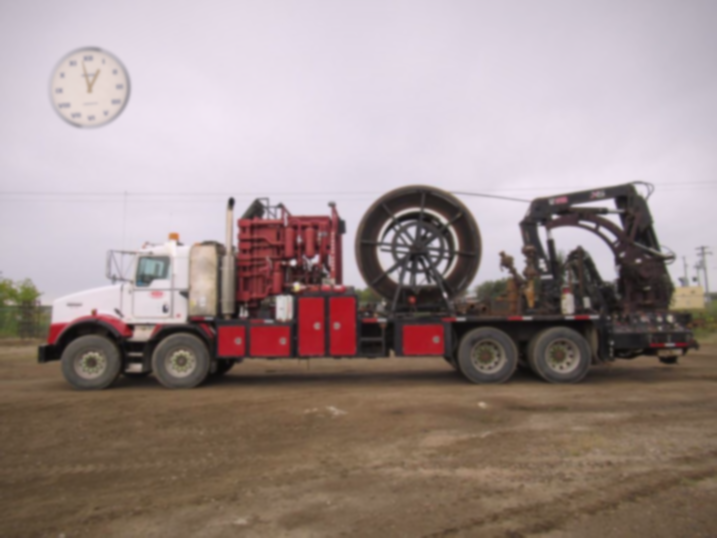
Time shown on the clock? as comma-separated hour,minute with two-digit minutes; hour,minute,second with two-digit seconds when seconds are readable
12,58
